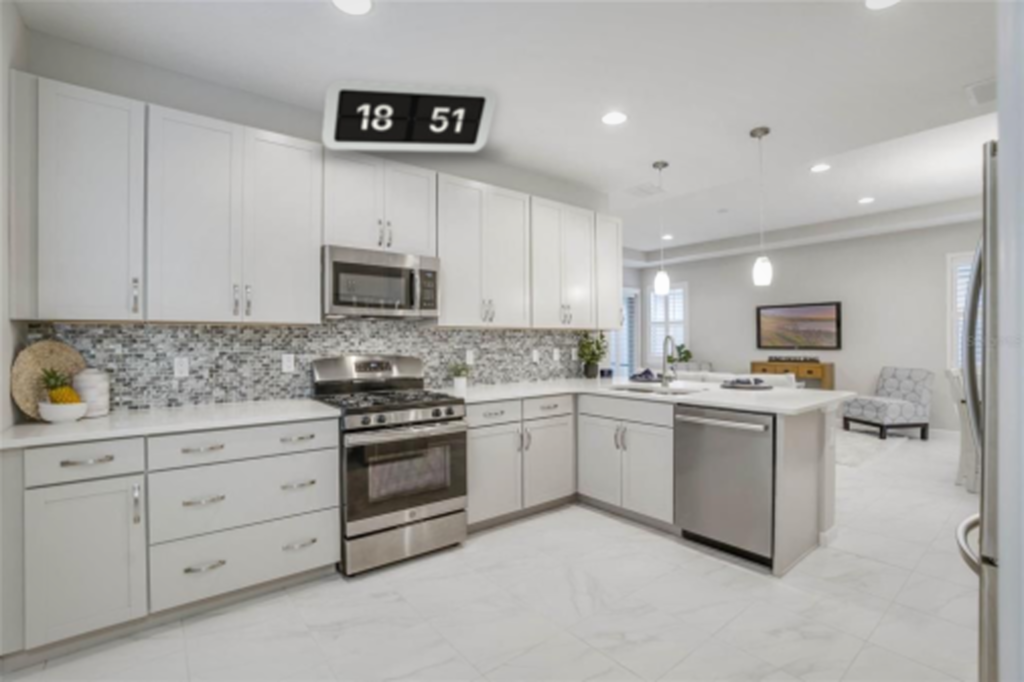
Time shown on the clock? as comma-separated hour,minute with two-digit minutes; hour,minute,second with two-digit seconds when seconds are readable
18,51
